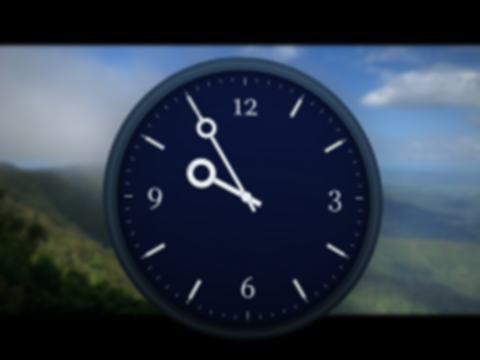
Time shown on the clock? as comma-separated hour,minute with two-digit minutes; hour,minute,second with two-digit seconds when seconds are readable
9,55
